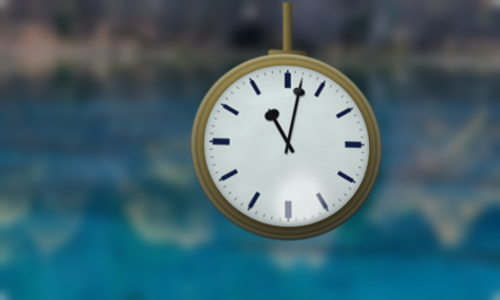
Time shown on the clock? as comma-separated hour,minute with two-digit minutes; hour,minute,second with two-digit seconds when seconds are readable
11,02
